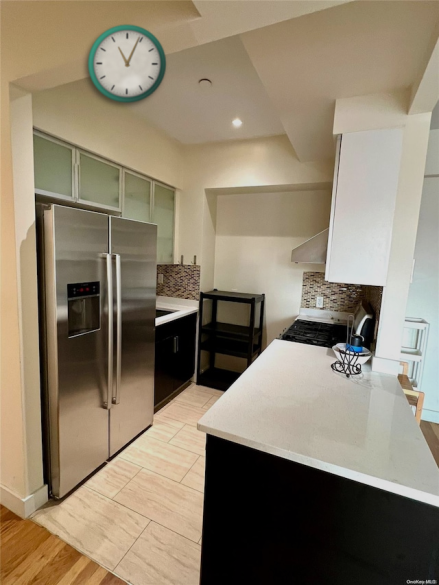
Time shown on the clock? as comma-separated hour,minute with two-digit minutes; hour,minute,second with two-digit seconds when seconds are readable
11,04
